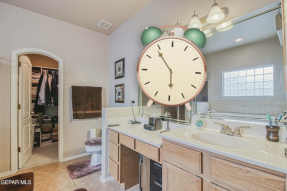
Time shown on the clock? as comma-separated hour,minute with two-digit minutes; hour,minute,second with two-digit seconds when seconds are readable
5,54
